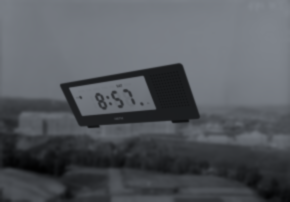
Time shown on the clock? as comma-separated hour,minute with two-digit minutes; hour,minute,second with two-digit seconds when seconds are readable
8,57
